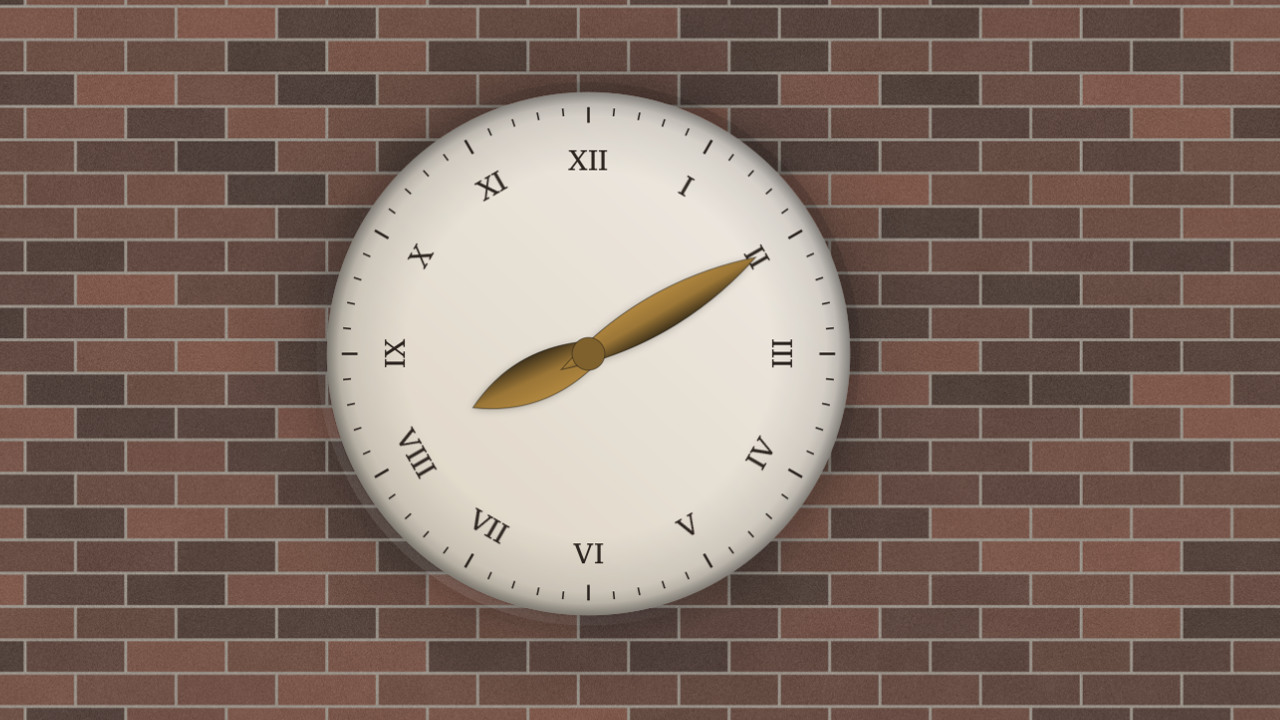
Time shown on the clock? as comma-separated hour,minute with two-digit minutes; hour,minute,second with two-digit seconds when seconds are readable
8,10
